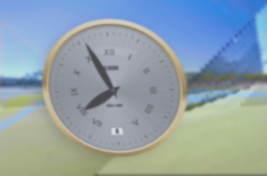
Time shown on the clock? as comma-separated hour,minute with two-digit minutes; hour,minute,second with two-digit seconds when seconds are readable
7,56
